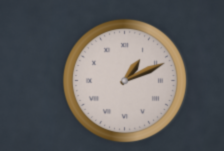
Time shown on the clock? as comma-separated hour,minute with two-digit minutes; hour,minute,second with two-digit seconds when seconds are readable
1,11
